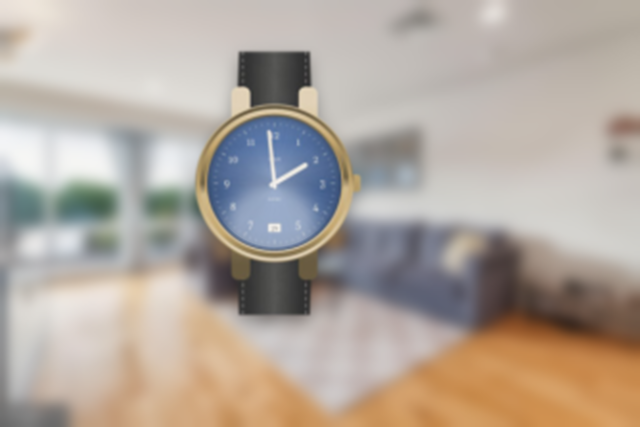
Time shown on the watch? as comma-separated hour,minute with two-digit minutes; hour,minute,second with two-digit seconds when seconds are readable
1,59
